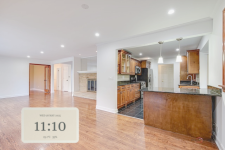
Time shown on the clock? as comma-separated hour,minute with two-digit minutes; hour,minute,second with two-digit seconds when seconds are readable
11,10
